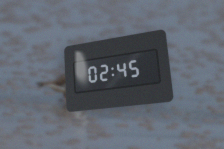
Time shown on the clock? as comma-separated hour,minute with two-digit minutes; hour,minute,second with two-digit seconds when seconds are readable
2,45
